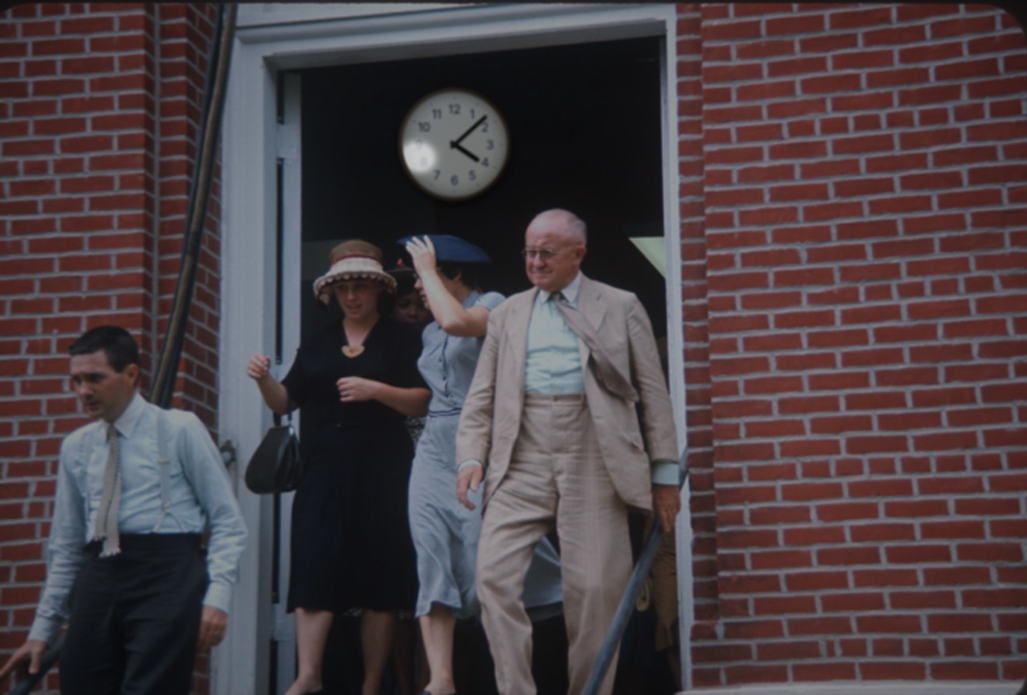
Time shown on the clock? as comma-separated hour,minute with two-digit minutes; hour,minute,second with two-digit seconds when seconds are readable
4,08
